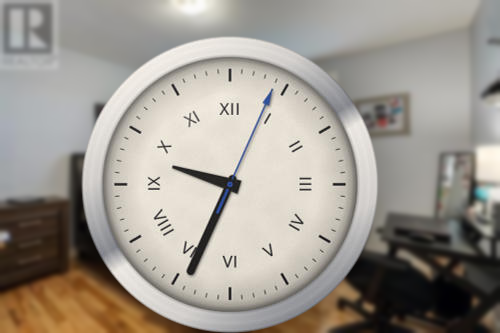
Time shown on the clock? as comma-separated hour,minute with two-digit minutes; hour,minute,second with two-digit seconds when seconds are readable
9,34,04
